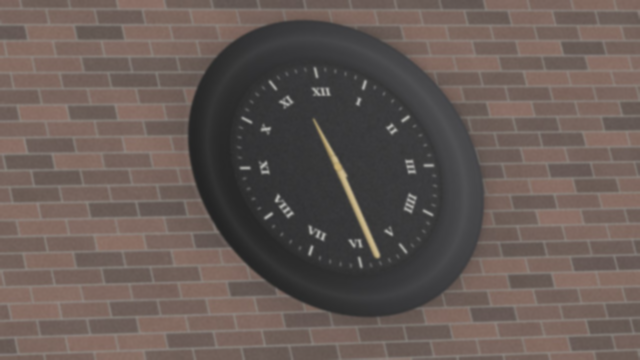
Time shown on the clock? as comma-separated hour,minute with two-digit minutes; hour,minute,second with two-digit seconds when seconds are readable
11,28
